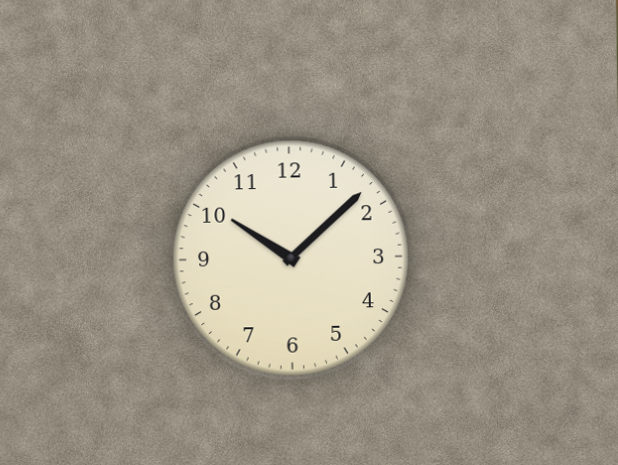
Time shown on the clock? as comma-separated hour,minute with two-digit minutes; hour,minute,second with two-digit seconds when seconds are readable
10,08
